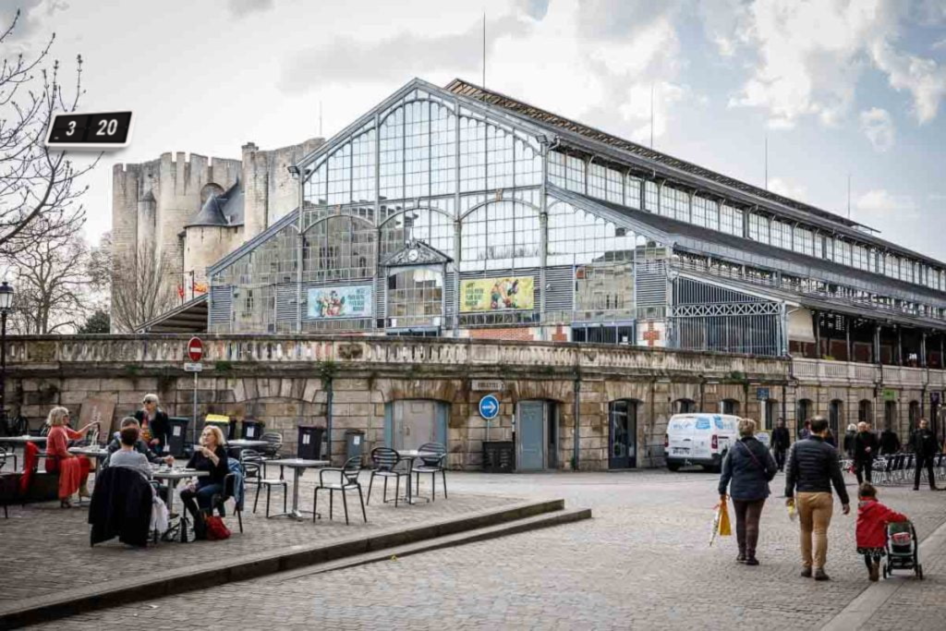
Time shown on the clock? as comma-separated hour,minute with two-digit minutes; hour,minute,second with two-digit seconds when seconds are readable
3,20
